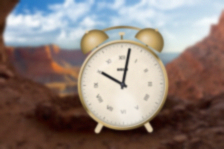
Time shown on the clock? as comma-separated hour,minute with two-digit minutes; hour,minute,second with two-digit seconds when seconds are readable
10,02
